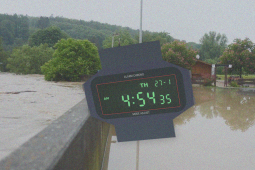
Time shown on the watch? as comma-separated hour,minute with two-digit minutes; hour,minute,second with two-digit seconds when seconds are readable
4,54,35
